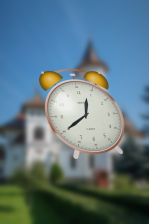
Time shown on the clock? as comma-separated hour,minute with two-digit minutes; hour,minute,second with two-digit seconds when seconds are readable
12,40
